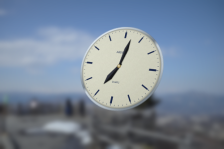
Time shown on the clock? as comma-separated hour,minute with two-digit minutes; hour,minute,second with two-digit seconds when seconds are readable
7,02
